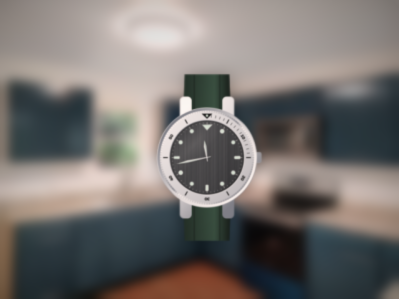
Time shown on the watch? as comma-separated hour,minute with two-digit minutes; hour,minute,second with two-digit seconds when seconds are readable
11,43
